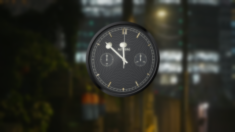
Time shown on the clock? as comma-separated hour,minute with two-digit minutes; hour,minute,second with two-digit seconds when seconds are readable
11,52
